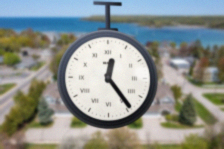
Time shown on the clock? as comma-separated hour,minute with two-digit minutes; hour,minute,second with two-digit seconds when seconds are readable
12,24
